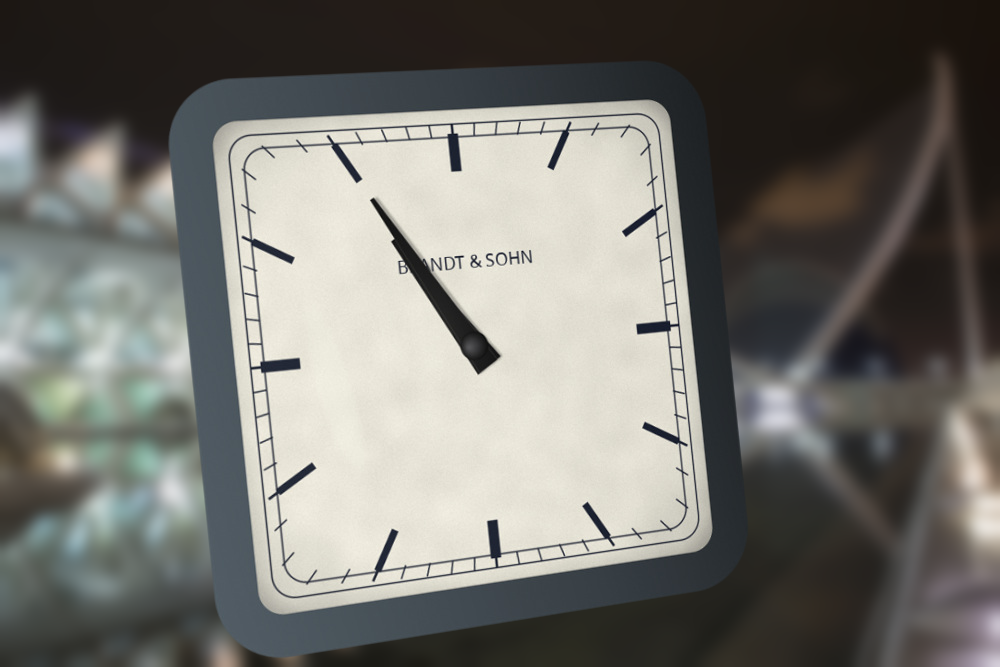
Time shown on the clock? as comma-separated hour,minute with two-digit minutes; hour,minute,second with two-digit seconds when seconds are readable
10,55
